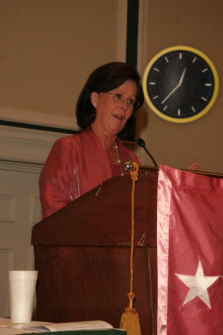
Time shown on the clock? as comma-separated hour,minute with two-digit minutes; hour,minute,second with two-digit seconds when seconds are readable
12,37
